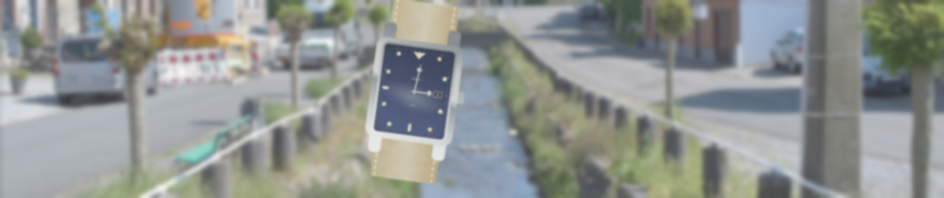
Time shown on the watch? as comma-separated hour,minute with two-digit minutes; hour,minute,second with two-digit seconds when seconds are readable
3,01
